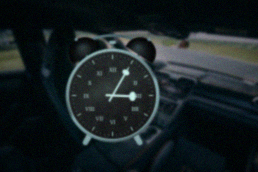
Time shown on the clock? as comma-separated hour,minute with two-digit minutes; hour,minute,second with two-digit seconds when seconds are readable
3,05
